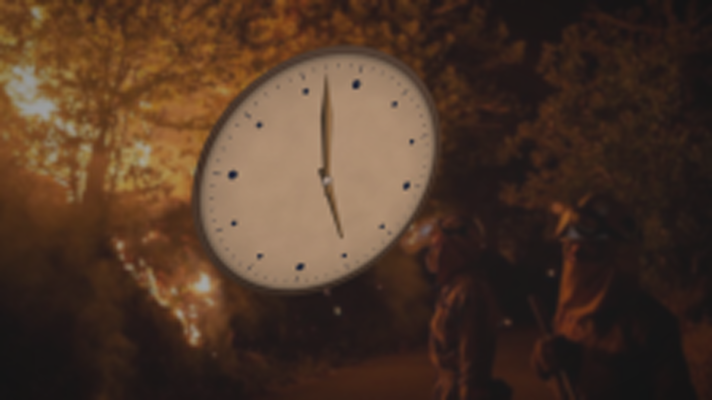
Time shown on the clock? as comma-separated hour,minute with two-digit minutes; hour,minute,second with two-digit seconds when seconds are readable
4,57
